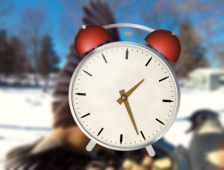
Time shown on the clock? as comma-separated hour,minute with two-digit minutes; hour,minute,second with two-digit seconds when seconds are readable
1,26
